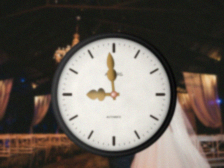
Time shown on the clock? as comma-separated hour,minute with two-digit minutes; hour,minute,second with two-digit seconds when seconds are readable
8,59
